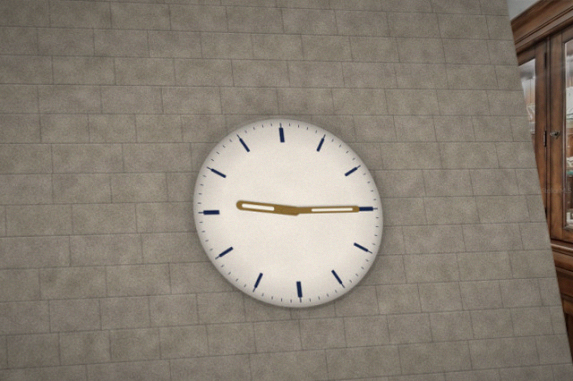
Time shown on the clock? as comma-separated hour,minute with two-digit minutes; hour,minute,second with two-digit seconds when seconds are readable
9,15
